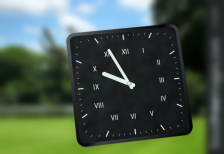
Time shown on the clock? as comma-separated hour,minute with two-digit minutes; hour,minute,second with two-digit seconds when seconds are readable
9,56
